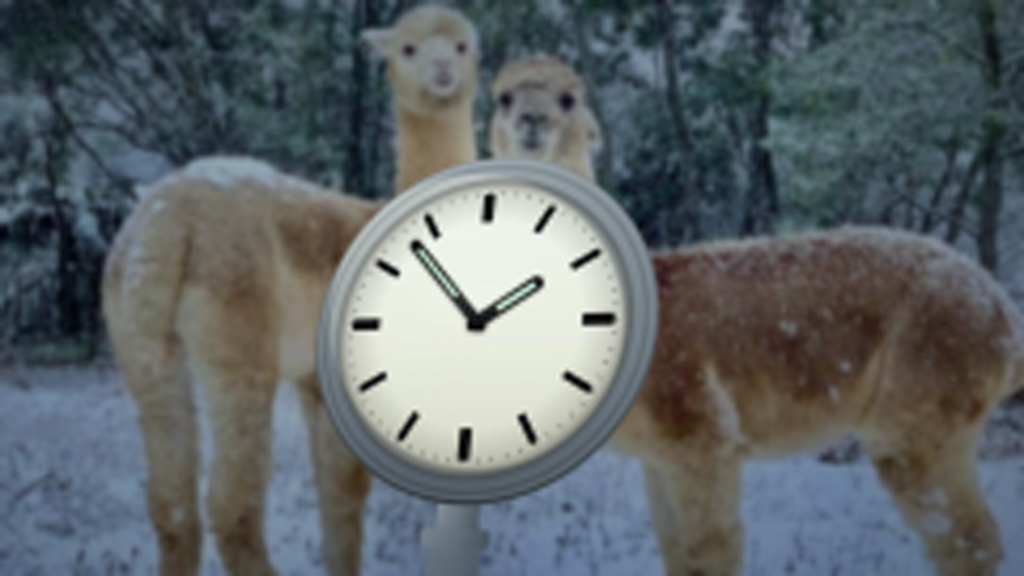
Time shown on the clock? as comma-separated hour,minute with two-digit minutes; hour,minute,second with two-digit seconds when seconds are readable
1,53
